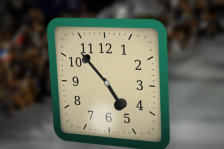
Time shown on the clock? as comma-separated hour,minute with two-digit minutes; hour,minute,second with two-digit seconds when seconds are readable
4,53
